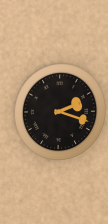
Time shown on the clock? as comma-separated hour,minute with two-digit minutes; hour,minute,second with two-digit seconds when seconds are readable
2,18
